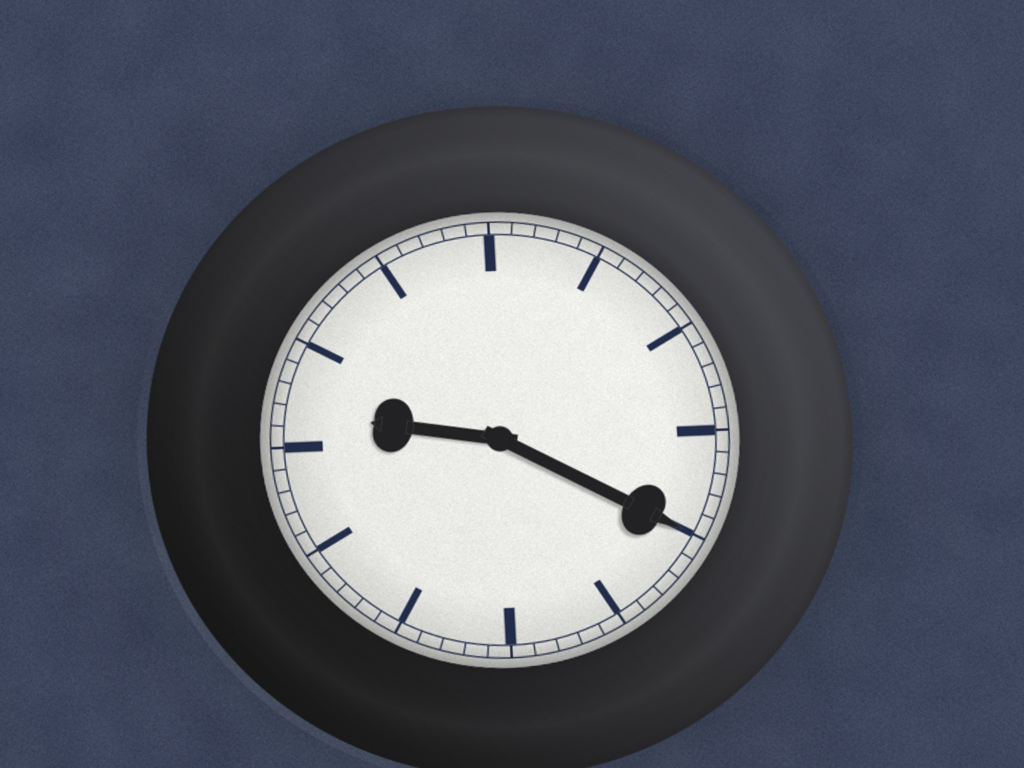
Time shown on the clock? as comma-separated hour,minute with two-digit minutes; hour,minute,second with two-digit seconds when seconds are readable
9,20
